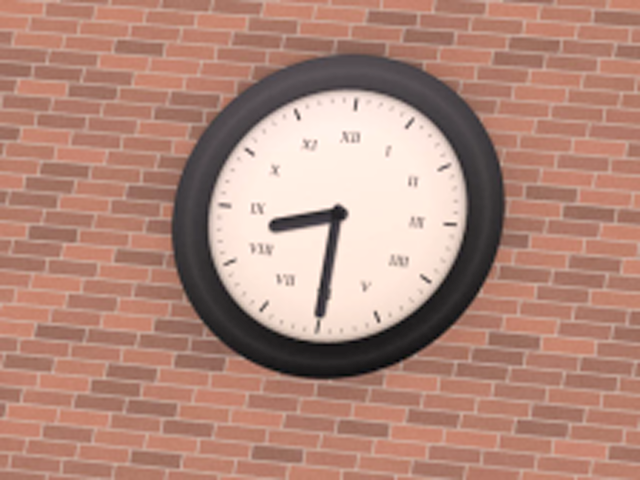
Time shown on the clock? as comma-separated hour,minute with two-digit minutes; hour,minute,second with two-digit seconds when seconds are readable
8,30
